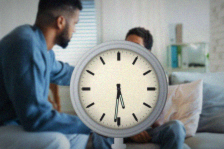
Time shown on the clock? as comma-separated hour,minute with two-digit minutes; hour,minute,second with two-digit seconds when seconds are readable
5,31
